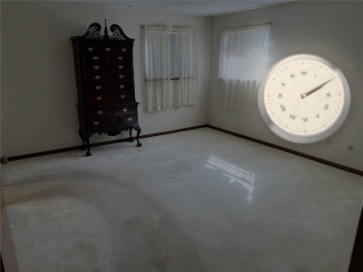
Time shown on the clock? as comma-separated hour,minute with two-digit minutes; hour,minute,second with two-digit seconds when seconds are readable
2,10
